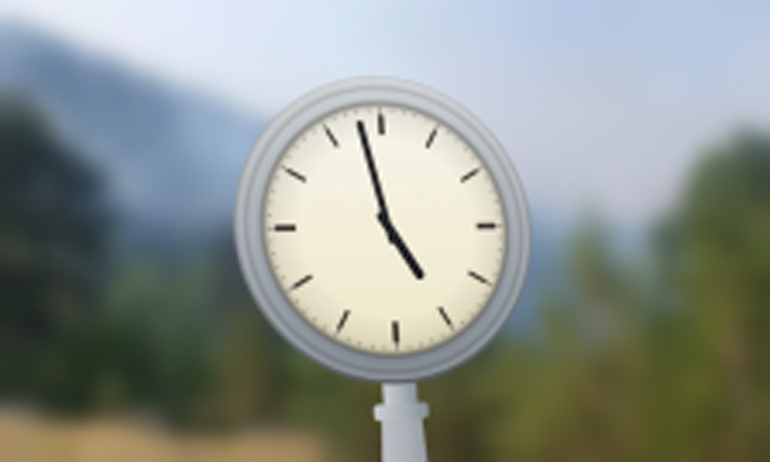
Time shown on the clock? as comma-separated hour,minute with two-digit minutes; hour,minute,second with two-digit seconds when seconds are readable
4,58
